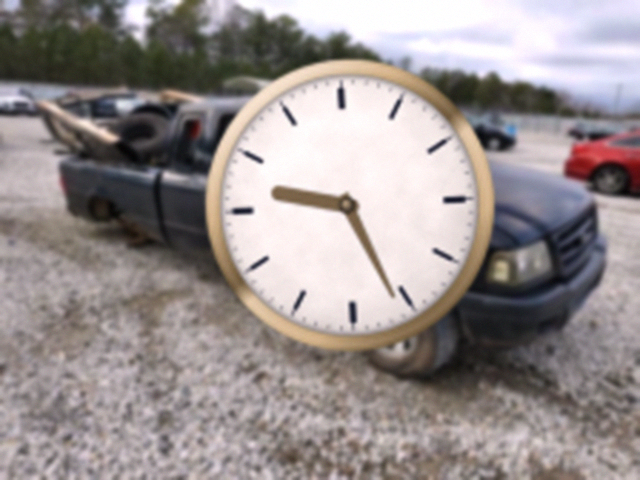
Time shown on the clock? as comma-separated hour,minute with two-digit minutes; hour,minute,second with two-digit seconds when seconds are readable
9,26
